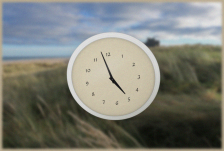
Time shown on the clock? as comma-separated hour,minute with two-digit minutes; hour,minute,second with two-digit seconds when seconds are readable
4,58
